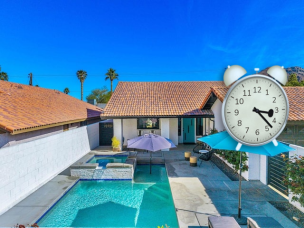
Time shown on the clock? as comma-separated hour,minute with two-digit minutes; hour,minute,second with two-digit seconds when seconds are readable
3,23
